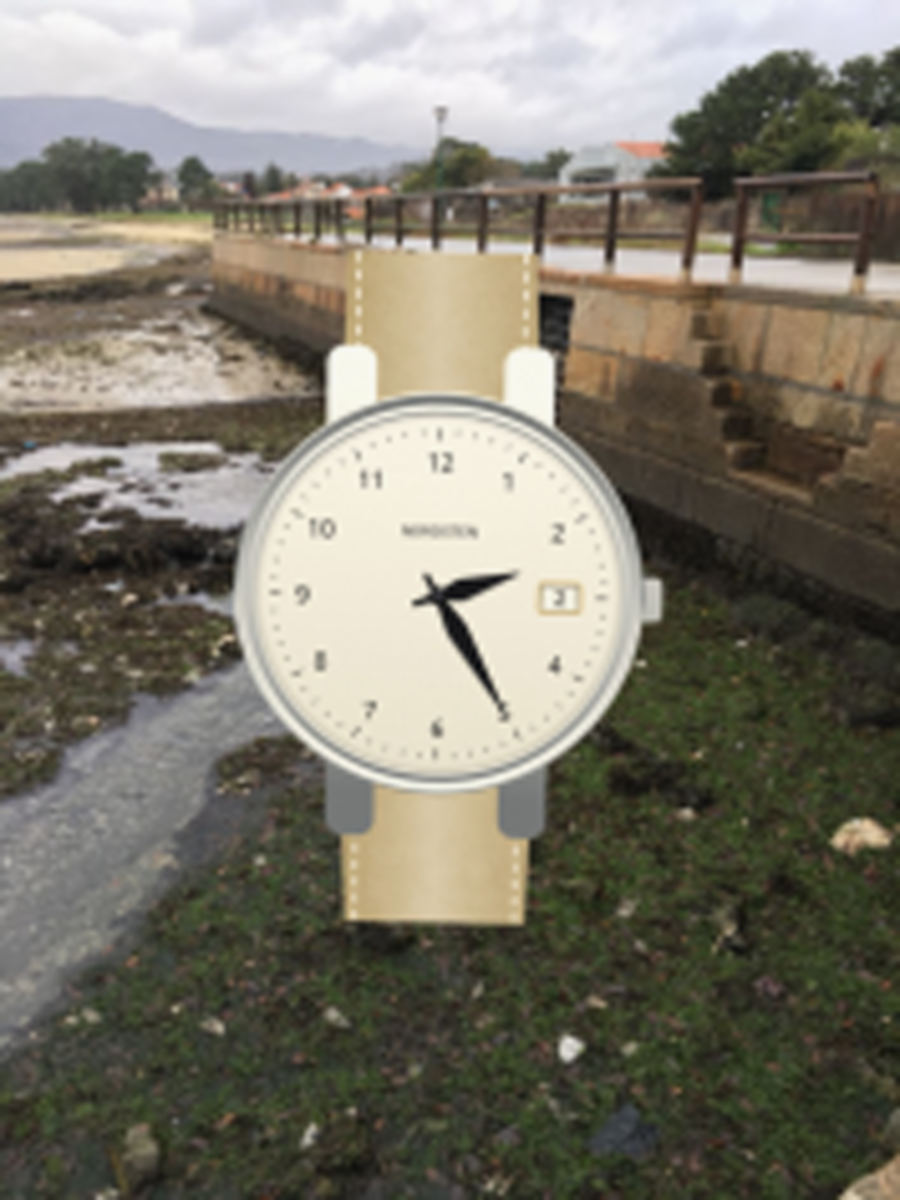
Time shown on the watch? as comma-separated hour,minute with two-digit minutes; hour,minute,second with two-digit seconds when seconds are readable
2,25
